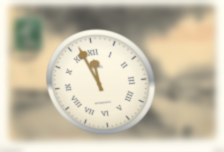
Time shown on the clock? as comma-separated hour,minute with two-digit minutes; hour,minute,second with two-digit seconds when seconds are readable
11,57
